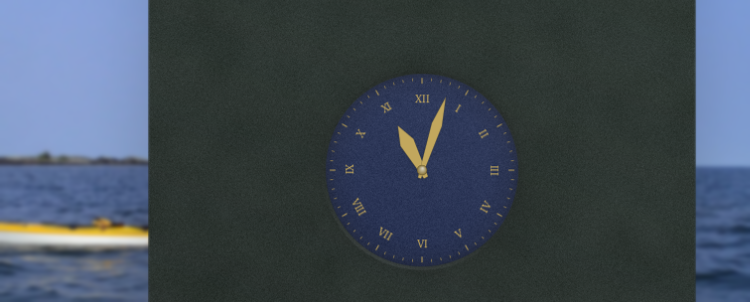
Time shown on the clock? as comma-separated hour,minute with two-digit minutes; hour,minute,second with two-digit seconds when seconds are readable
11,03
